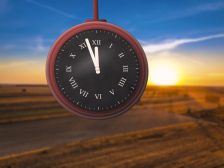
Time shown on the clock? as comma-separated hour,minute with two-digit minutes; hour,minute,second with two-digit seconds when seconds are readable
11,57
